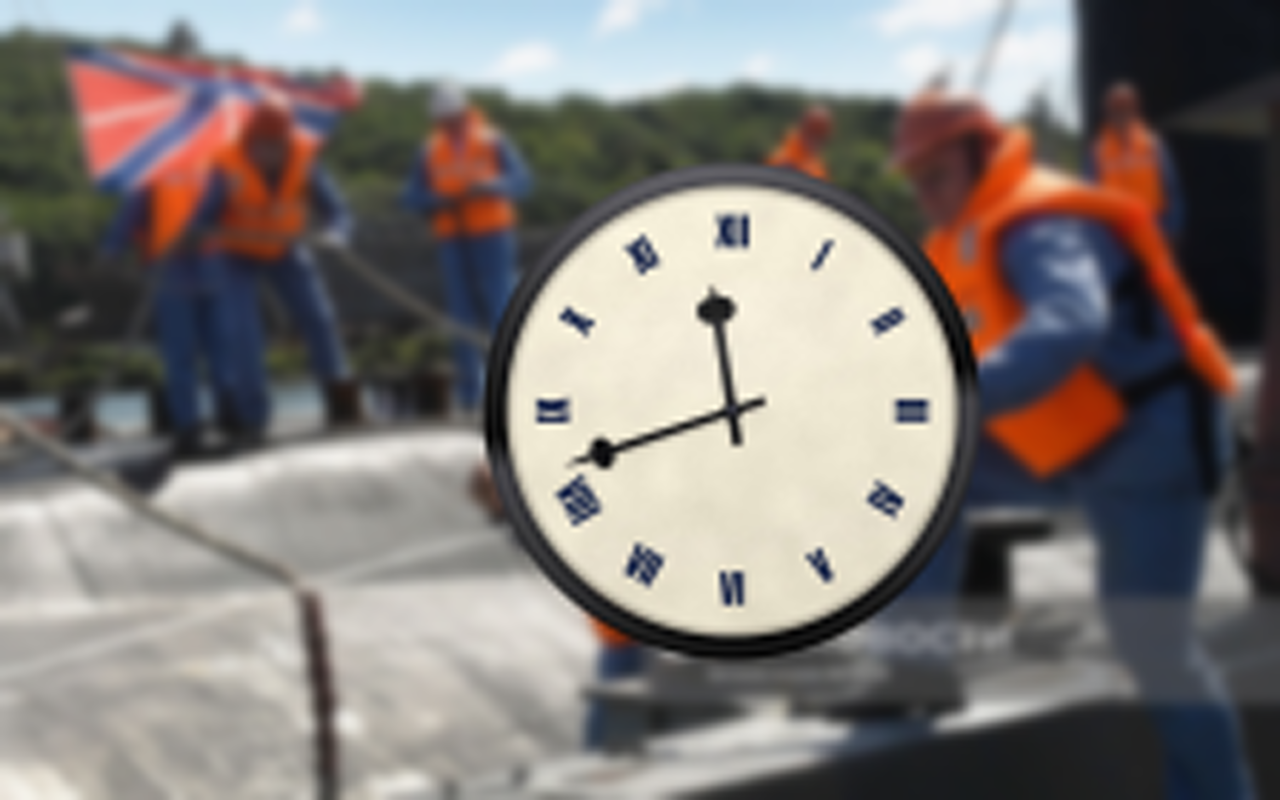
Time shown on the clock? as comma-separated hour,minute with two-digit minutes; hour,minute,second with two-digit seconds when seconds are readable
11,42
